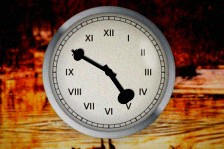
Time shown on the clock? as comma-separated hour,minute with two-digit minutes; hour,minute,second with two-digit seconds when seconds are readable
4,50
